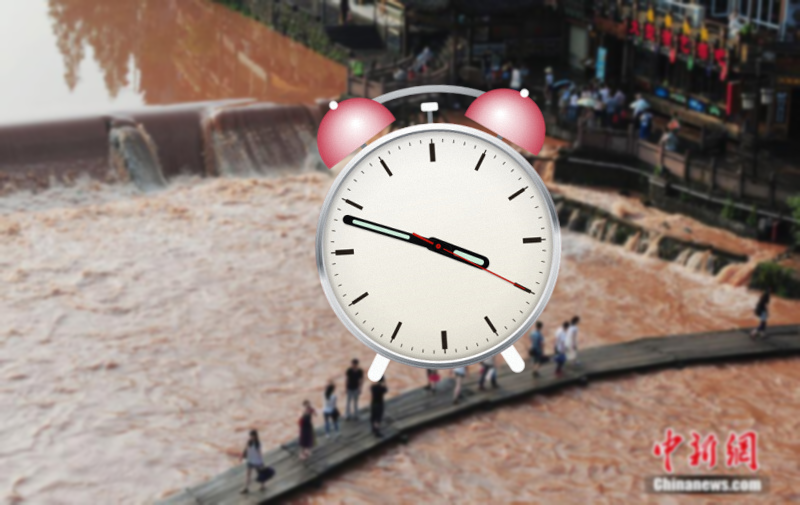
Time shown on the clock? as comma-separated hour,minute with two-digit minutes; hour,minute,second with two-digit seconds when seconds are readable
3,48,20
